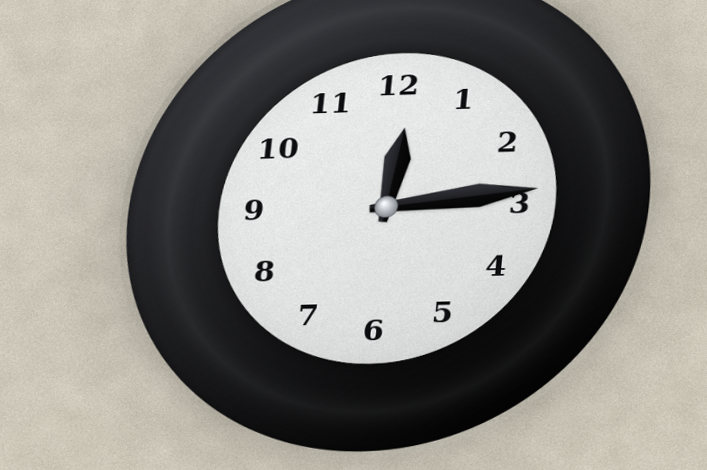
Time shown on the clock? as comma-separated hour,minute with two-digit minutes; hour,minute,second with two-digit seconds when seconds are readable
12,14
